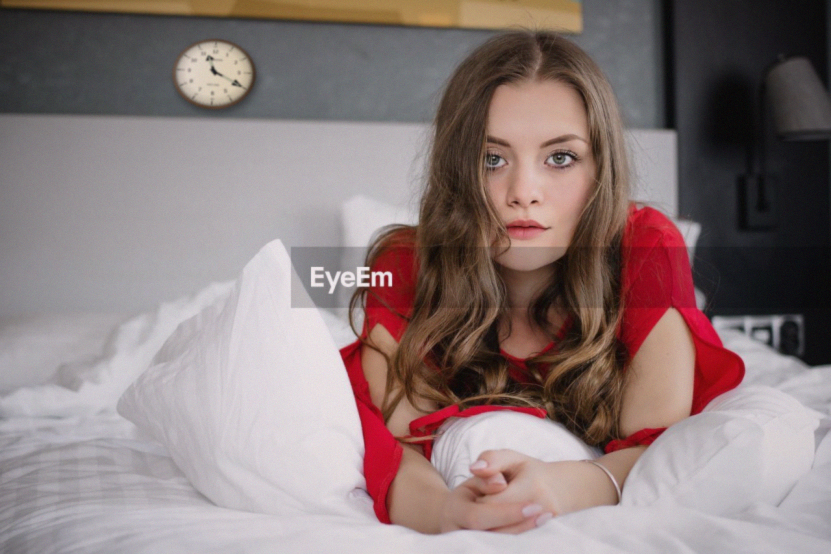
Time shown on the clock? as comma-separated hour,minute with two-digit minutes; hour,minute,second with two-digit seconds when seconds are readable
11,20
